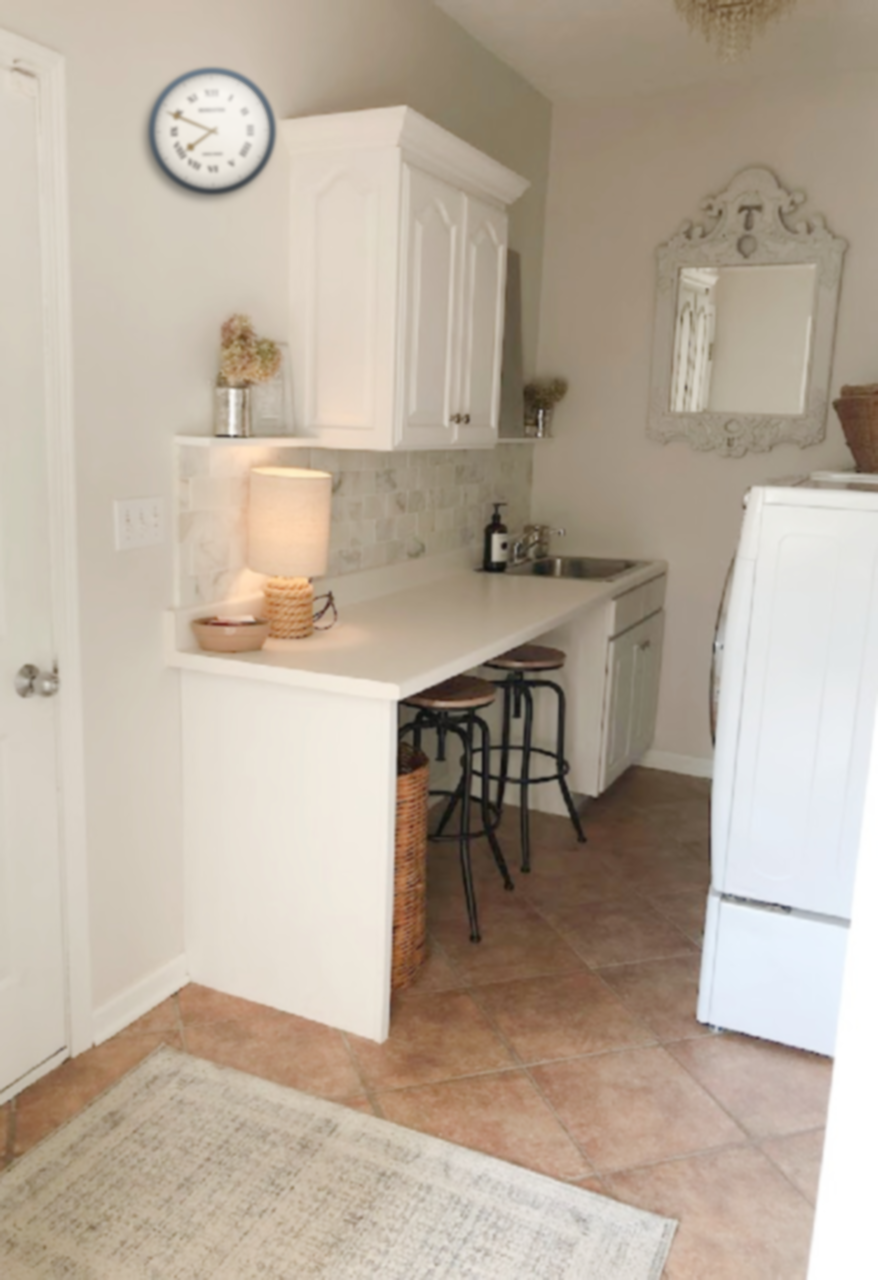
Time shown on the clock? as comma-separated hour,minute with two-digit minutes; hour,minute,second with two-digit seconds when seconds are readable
7,49
